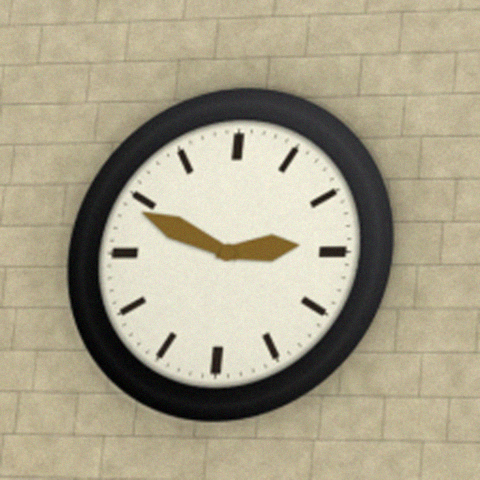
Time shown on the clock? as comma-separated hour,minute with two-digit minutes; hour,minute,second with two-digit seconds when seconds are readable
2,49
